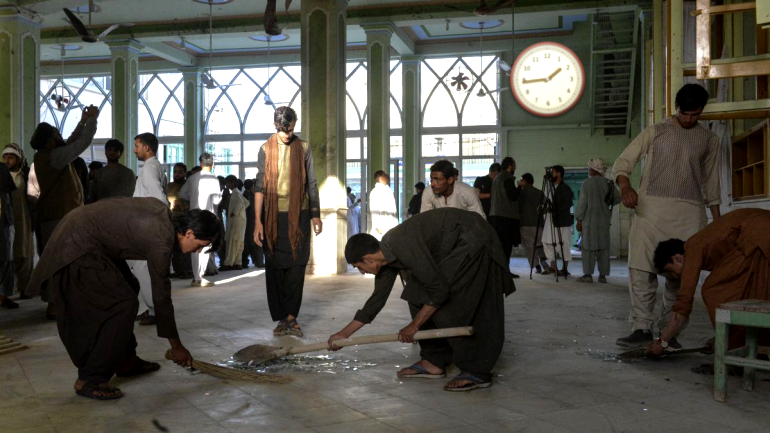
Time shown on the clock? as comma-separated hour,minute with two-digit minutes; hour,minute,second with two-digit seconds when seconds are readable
1,44
